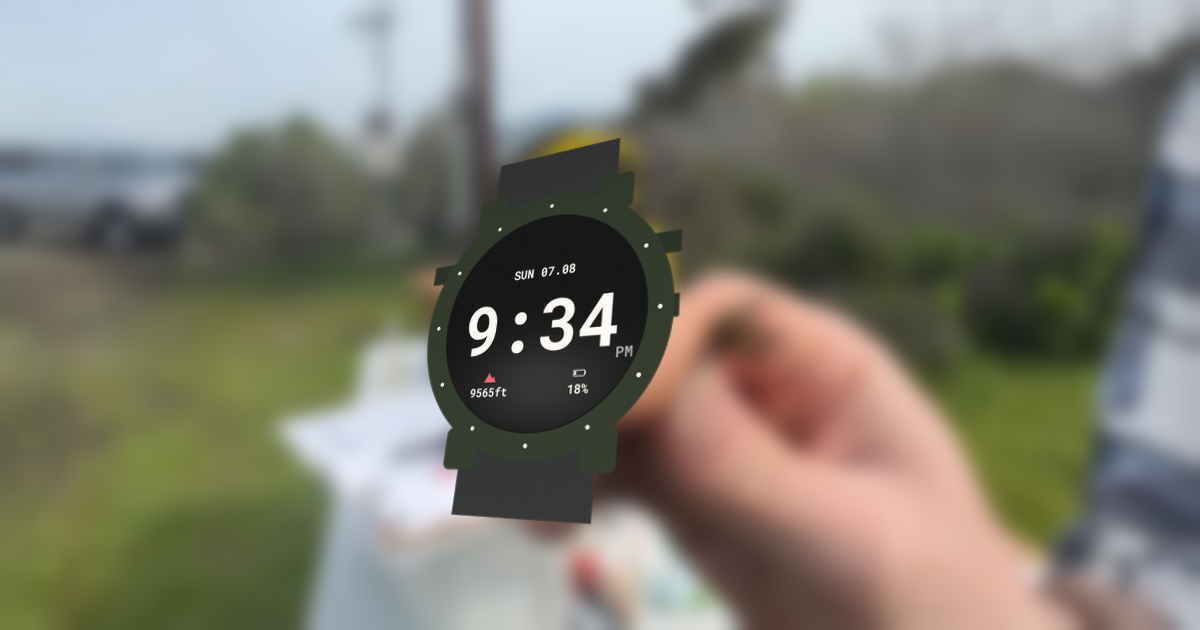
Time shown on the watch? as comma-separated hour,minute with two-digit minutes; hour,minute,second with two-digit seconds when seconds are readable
9,34
